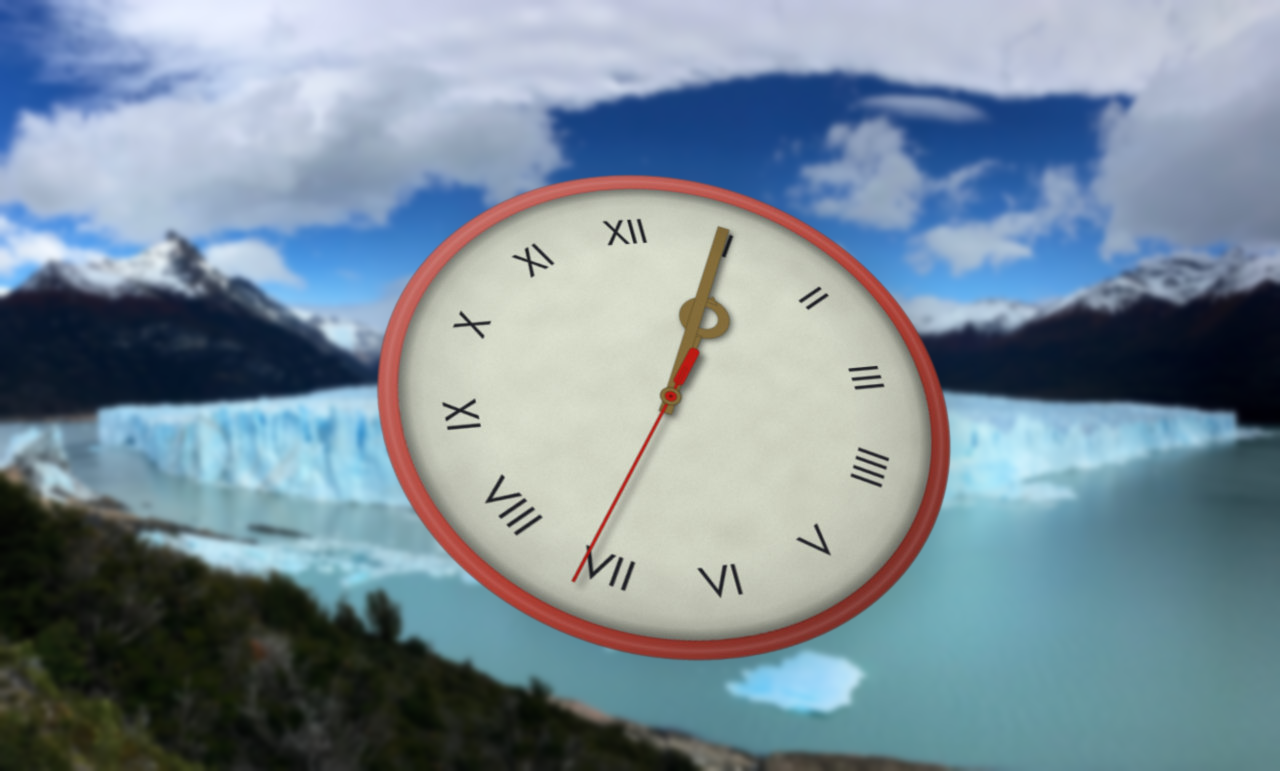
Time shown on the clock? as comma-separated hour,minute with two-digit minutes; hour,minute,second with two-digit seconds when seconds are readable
1,04,36
